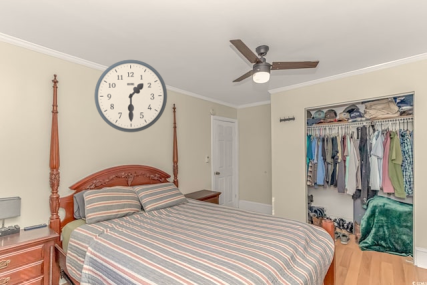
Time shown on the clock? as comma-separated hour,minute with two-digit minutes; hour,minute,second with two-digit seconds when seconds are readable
1,30
